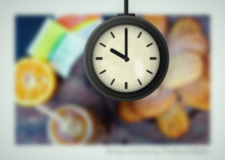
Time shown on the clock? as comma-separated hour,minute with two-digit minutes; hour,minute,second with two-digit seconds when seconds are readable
10,00
